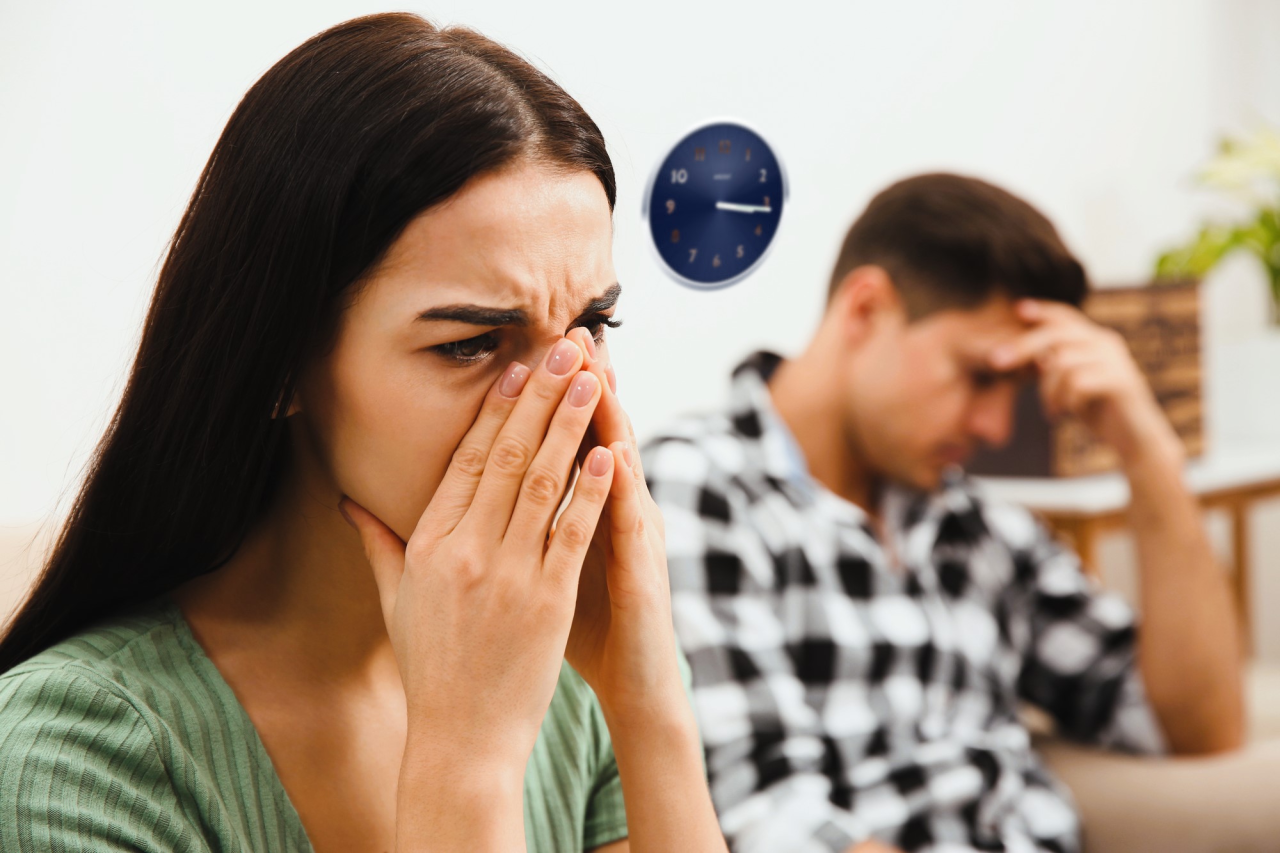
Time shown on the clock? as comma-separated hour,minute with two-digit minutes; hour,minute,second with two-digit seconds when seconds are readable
3,16
